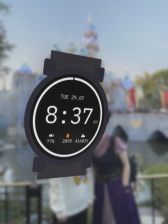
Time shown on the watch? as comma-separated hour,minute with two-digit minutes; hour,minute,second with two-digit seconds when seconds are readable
8,37
